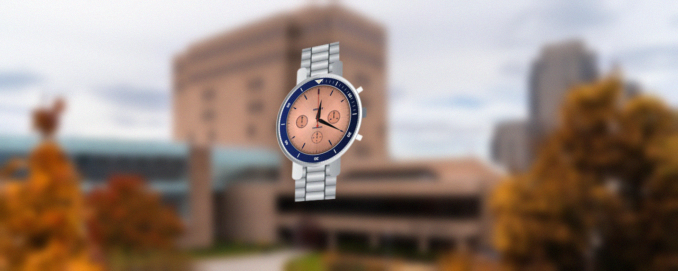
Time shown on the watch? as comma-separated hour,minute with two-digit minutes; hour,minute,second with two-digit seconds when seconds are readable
12,20
